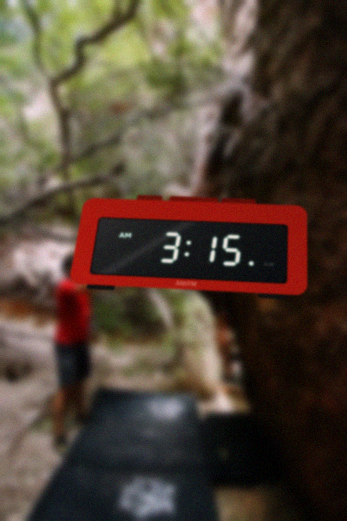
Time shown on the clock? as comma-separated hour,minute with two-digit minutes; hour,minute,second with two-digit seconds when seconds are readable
3,15
